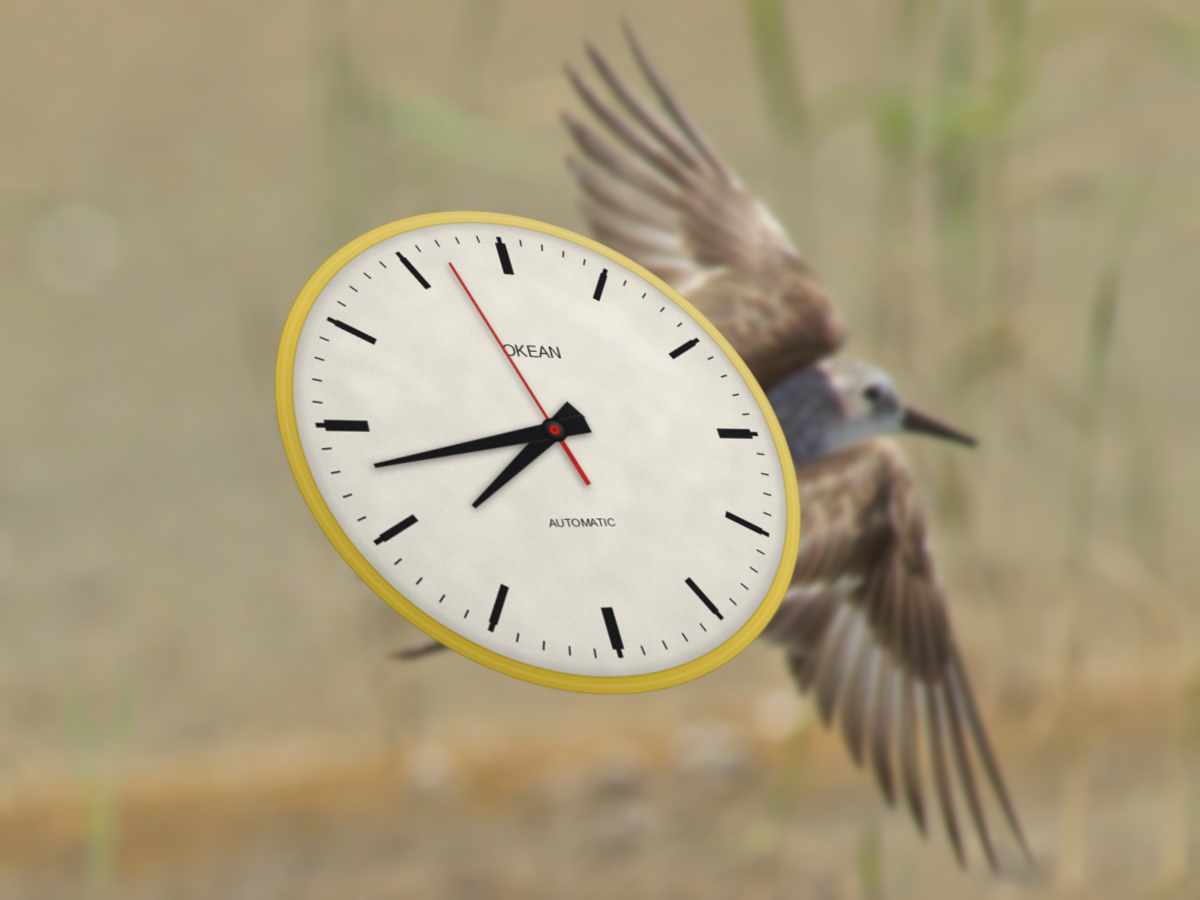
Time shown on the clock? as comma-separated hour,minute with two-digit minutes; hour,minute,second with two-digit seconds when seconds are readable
7,42,57
